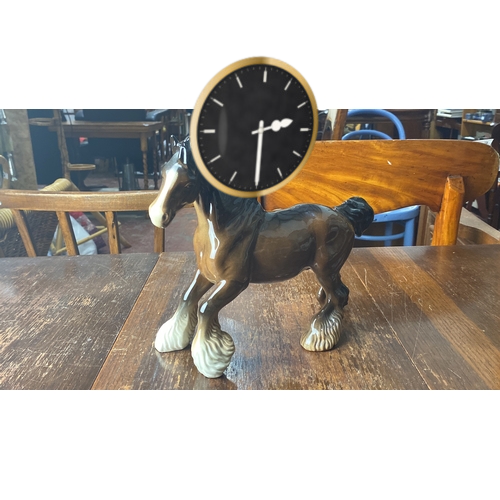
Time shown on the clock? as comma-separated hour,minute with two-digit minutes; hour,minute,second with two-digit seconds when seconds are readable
2,30
